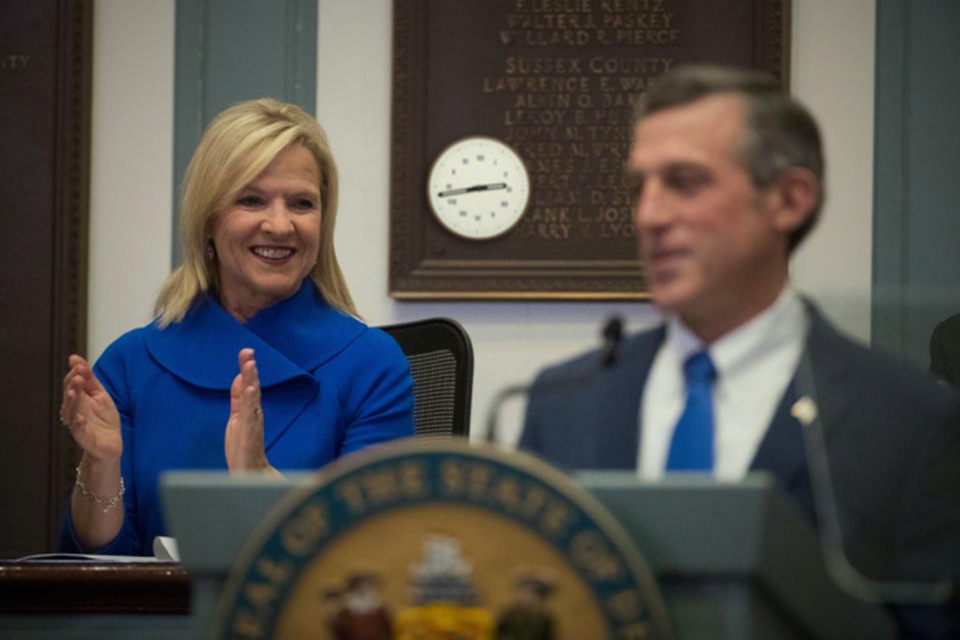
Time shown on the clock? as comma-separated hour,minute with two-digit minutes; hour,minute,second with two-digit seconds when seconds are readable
2,43
